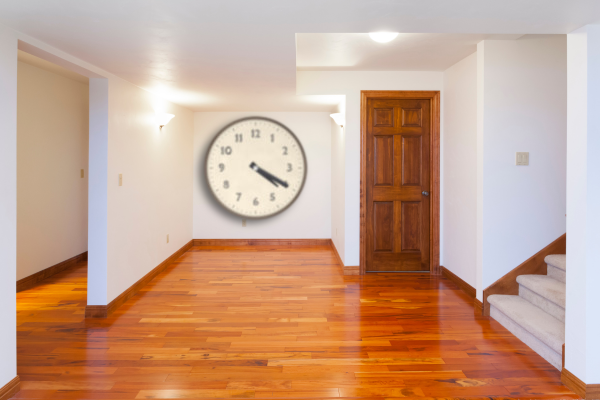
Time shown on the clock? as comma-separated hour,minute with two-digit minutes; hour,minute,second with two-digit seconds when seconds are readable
4,20
